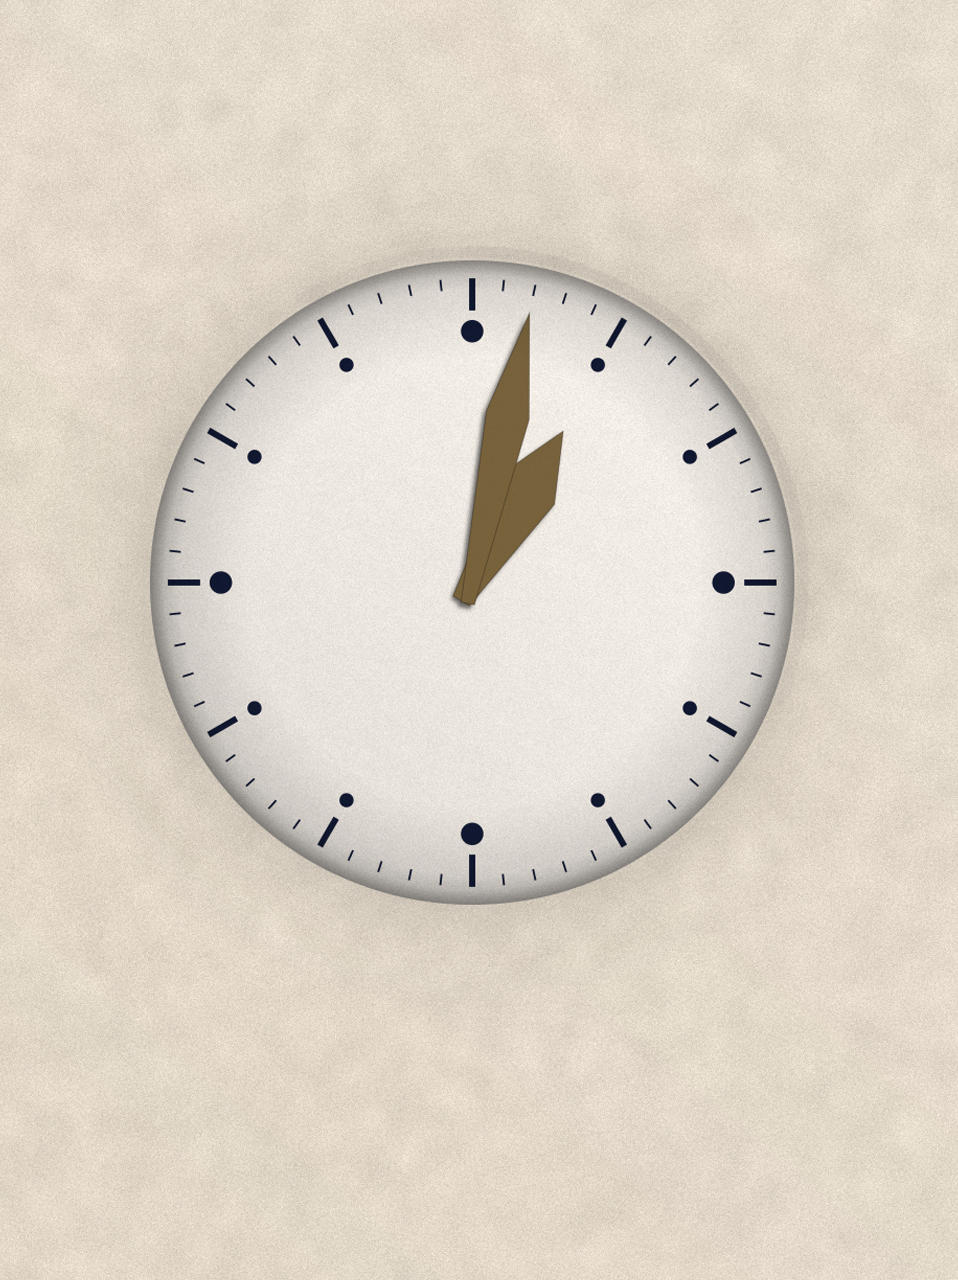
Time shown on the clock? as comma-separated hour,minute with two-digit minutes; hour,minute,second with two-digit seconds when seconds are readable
1,02
